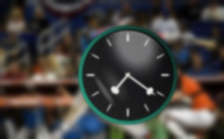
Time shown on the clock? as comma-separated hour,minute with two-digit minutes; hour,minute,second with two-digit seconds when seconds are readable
7,21
